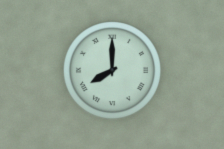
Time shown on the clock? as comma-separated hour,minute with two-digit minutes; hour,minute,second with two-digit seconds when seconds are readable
8,00
